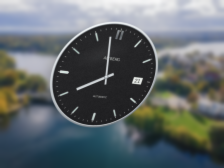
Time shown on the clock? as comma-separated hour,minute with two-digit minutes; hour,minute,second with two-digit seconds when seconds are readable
7,58
